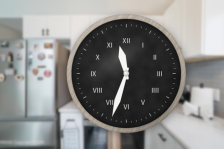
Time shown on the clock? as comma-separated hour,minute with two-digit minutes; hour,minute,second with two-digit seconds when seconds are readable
11,33
